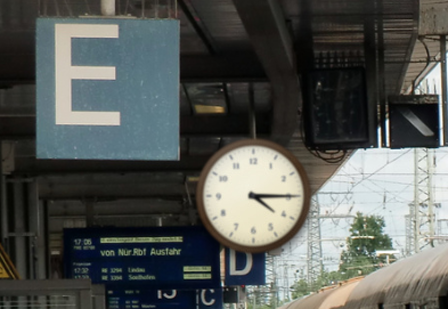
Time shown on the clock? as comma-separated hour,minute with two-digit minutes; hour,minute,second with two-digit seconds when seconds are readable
4,15
